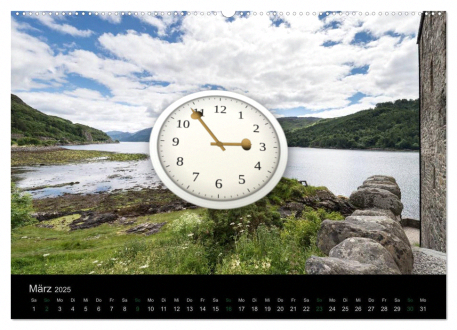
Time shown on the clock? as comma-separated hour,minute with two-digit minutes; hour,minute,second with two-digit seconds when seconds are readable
2,54
